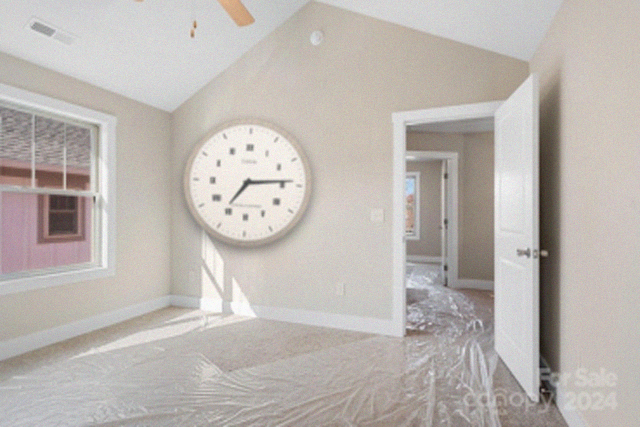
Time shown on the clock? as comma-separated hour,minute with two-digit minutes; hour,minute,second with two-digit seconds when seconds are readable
7,14
